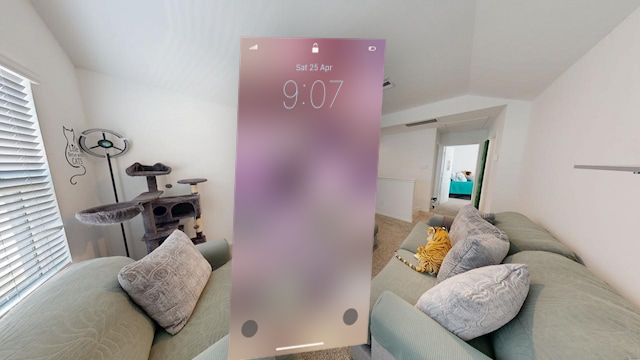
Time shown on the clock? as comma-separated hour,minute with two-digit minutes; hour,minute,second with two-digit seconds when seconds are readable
9,07
